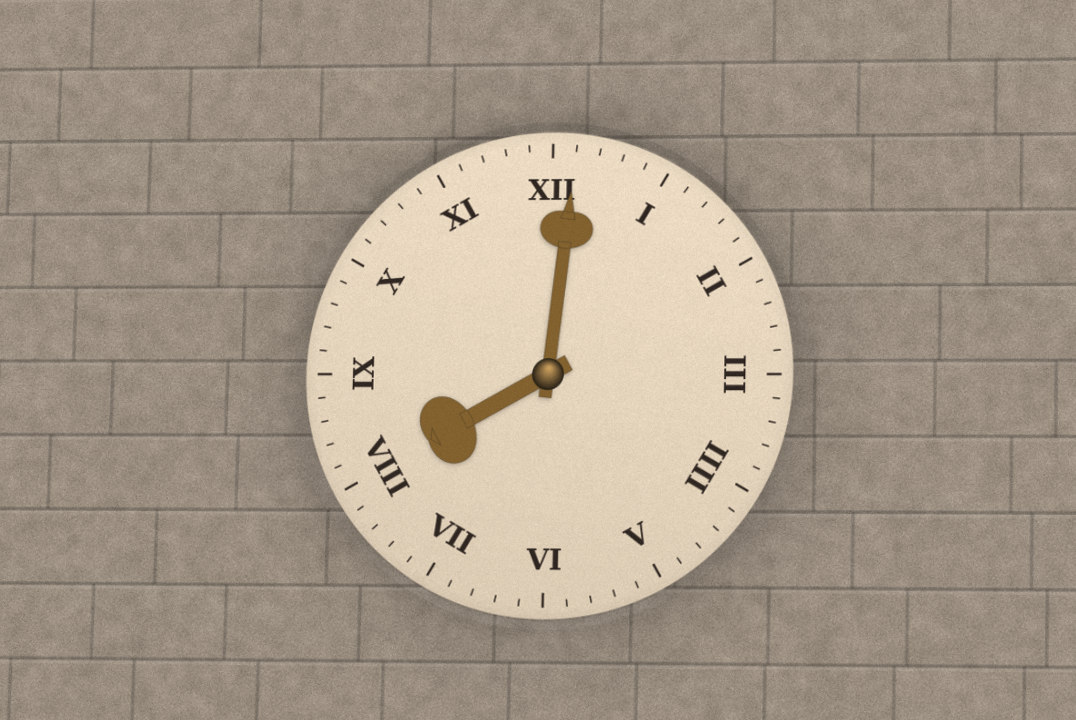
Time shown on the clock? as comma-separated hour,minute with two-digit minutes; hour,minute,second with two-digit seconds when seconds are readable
8,01
